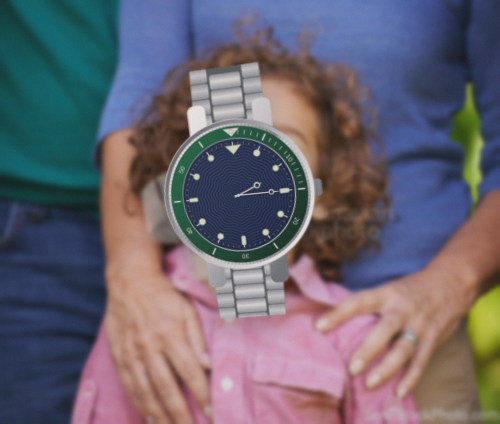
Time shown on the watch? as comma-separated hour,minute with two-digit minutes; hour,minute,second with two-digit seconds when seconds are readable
2,15
